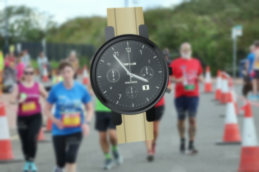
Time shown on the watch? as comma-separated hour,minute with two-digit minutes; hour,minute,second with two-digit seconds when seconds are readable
3,54
